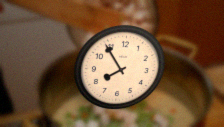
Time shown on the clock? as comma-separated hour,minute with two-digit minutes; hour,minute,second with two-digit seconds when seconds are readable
7,54
